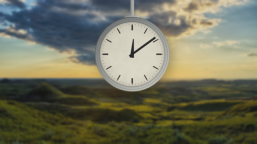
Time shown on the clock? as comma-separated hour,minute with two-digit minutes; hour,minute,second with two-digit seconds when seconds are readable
12,09
